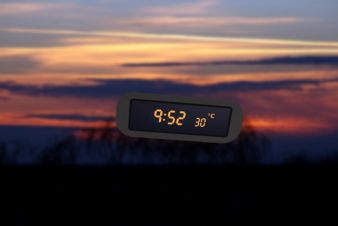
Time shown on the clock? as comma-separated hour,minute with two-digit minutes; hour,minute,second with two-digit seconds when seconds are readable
9,52
